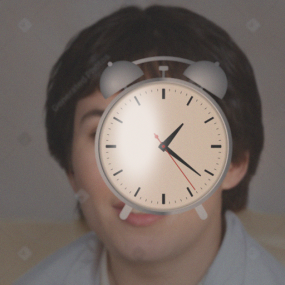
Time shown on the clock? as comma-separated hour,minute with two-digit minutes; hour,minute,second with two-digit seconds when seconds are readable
1,21,24
